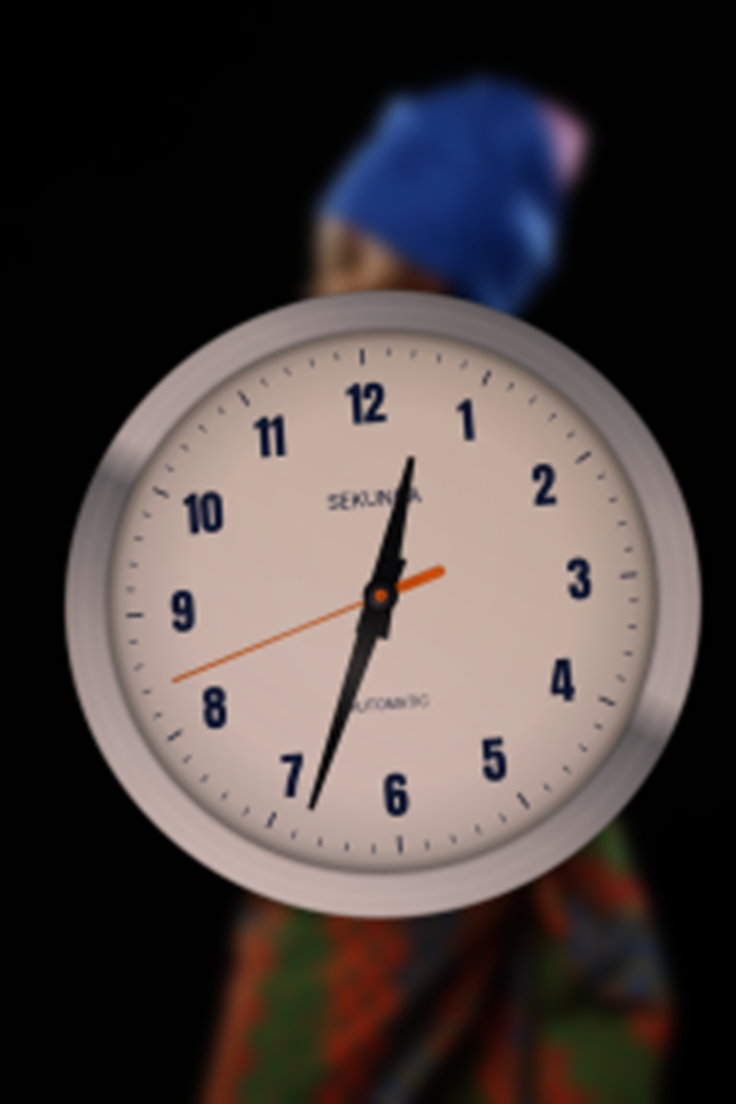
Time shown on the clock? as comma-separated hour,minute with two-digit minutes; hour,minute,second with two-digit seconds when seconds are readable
12,33,42
